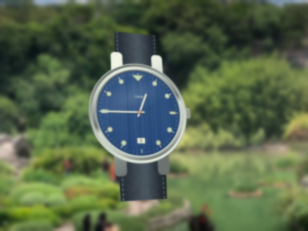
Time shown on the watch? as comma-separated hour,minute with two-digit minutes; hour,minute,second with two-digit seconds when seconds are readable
12,45
